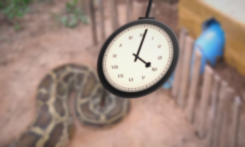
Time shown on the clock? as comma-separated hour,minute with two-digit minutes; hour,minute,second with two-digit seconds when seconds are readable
4,01
